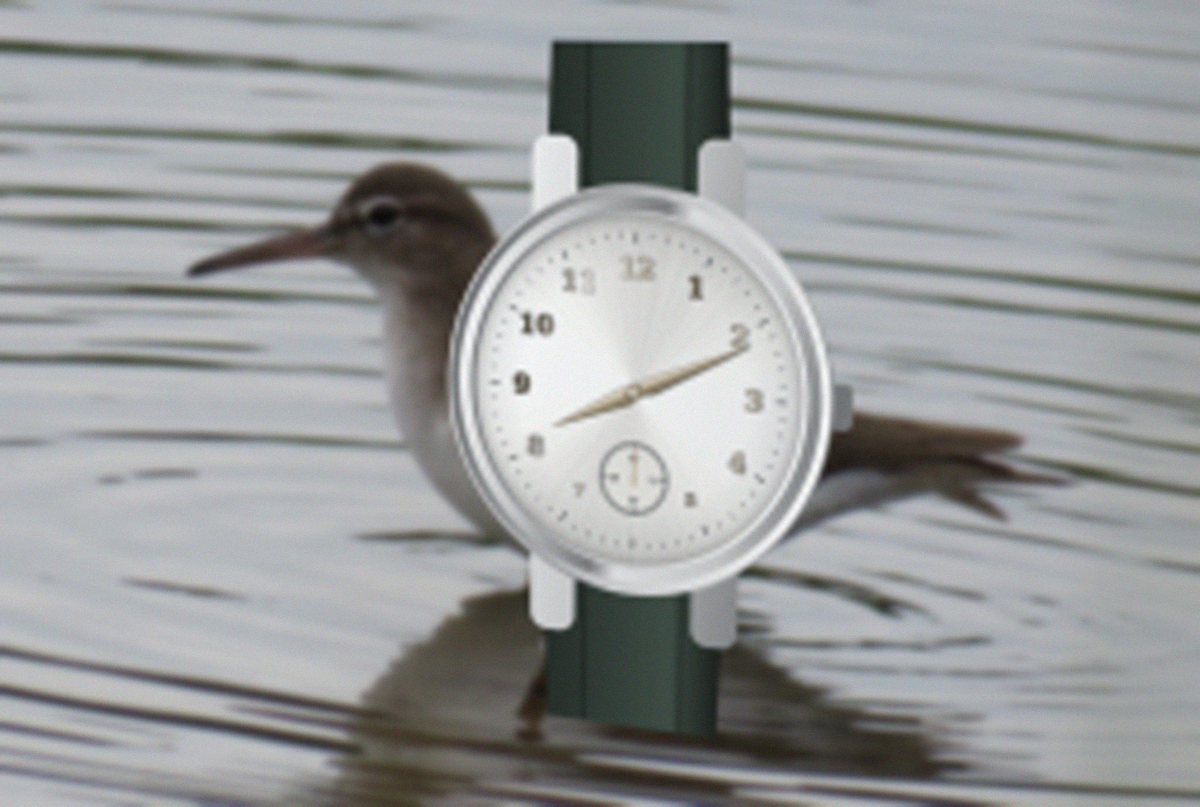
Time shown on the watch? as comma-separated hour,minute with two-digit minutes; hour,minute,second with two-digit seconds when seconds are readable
8,11
